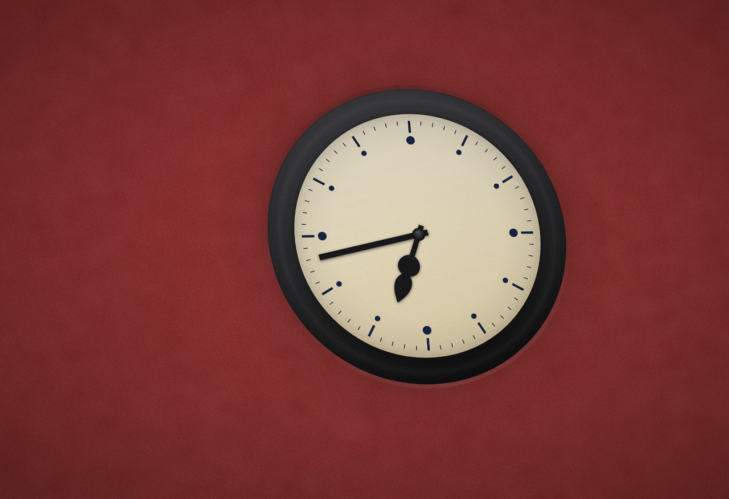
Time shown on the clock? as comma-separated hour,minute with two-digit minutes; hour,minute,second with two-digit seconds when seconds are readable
6,43
